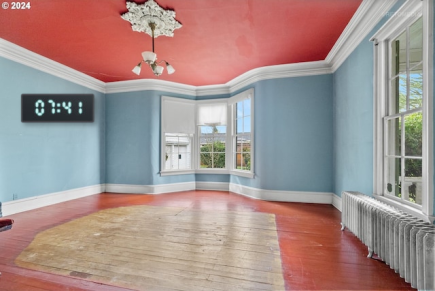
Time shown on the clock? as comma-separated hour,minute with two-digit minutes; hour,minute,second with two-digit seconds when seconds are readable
7,41
